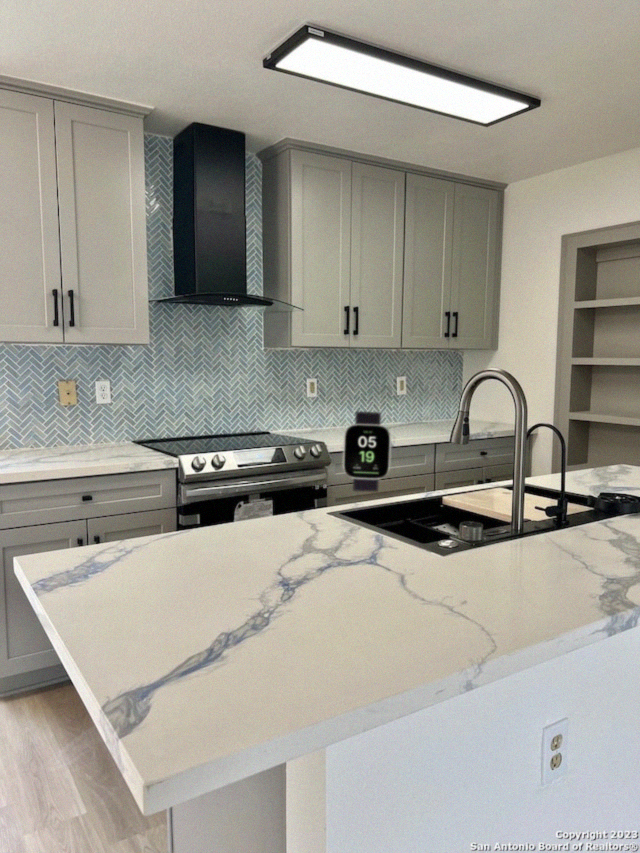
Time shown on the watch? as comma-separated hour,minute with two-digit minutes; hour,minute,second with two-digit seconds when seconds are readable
5,19
